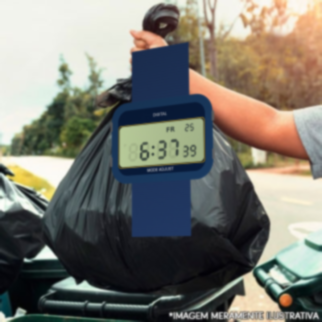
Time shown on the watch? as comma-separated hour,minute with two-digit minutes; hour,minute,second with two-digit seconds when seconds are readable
6,37,39
